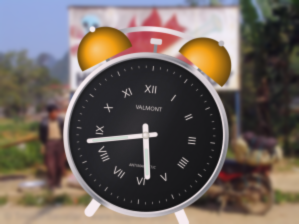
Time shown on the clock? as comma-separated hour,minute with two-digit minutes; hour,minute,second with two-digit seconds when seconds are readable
5,43
